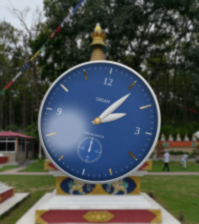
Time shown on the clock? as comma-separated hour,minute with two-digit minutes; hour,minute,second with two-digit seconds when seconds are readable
2,06
